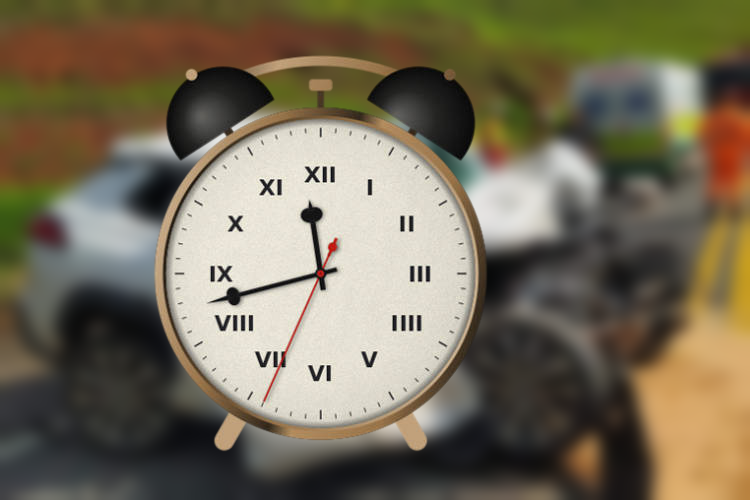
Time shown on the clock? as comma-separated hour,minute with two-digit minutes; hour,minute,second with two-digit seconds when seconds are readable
11,42,34
